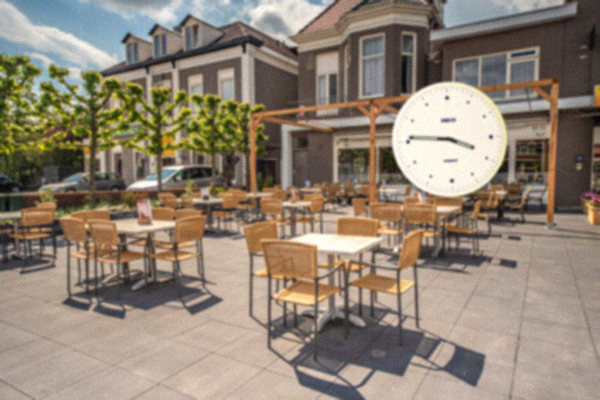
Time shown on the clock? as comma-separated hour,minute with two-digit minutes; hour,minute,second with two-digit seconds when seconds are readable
3,46
